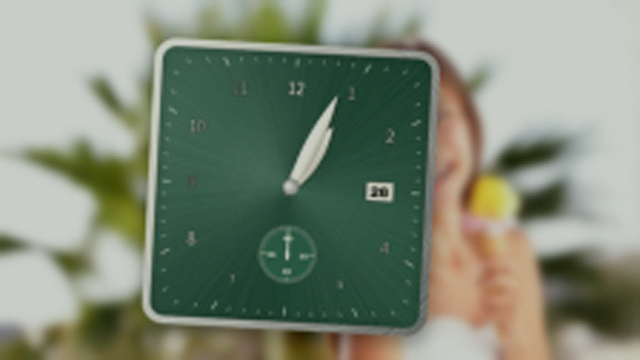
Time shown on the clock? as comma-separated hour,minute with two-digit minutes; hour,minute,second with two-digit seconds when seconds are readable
1,04
